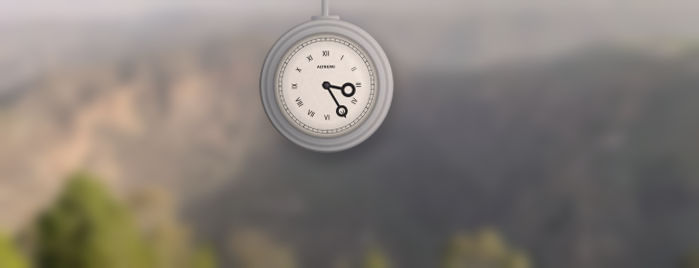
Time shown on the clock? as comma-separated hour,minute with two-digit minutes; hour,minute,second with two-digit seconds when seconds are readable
3,25
